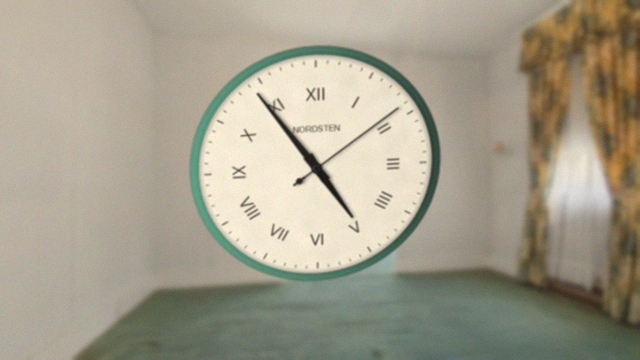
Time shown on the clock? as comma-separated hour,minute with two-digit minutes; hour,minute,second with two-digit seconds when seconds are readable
4,54,09
